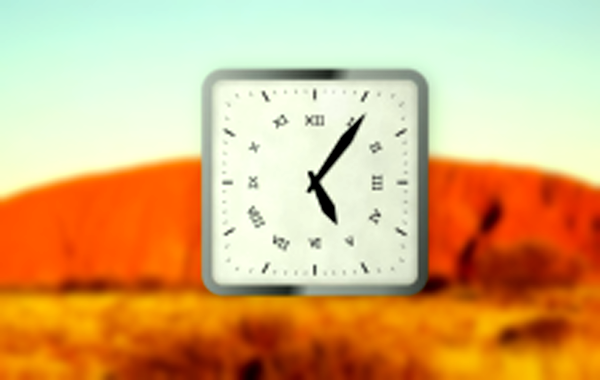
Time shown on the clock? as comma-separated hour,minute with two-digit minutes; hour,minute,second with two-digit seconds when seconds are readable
5,06
